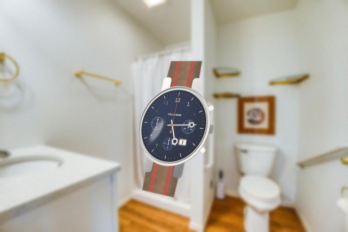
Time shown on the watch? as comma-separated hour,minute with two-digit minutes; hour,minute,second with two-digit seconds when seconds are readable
5,14
